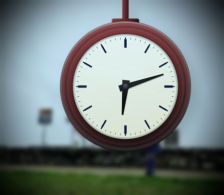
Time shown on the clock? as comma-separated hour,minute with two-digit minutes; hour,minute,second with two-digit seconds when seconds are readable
6,12
